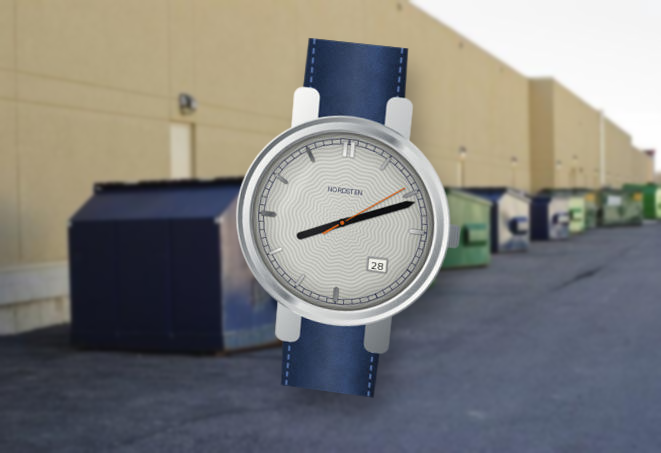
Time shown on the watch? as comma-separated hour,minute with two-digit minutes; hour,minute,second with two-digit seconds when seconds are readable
8,11,09
